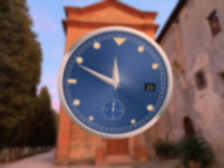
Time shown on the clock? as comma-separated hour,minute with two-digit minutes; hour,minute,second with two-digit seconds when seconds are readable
11,49
